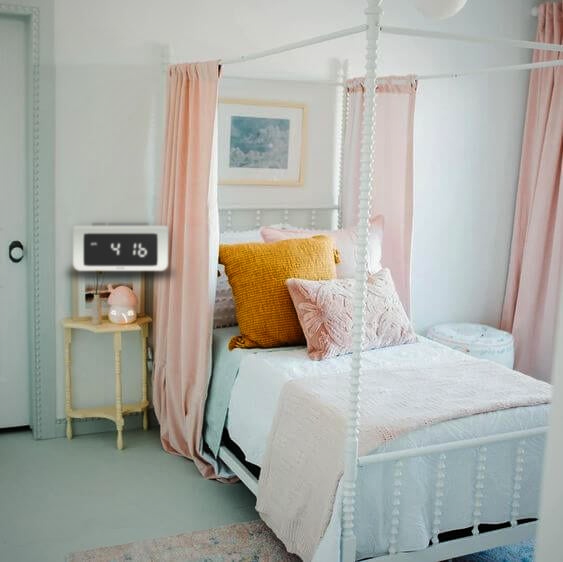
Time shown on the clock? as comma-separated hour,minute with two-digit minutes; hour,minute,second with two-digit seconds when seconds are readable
4,16
